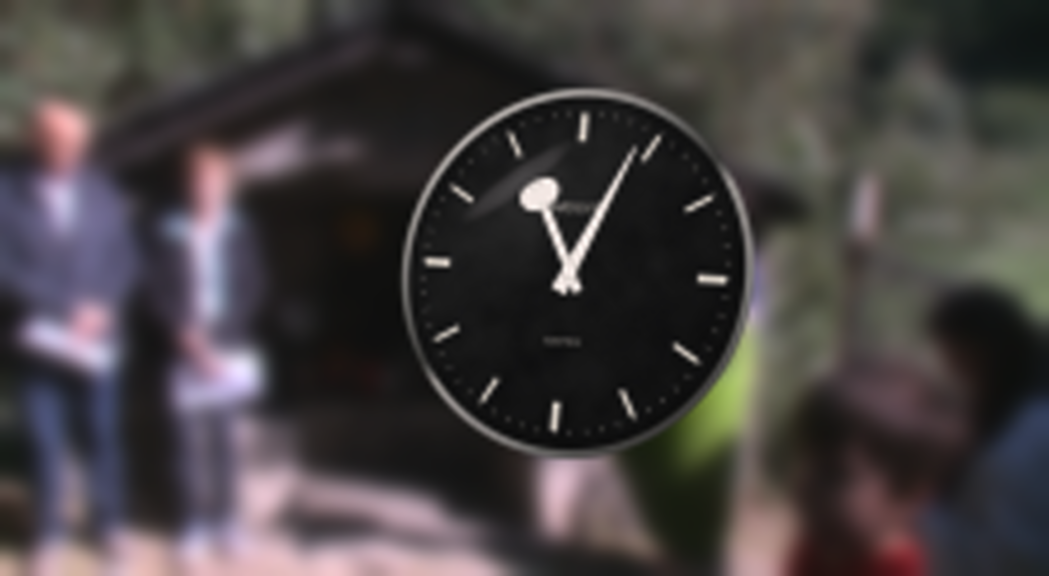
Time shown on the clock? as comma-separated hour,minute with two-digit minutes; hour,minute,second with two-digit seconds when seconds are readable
11,04
